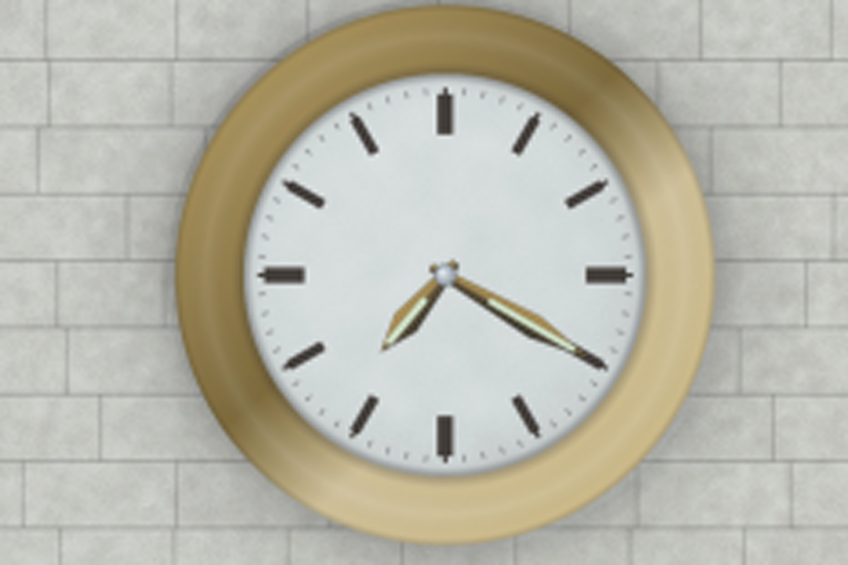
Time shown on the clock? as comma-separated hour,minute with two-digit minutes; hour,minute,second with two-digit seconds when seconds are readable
7,20
